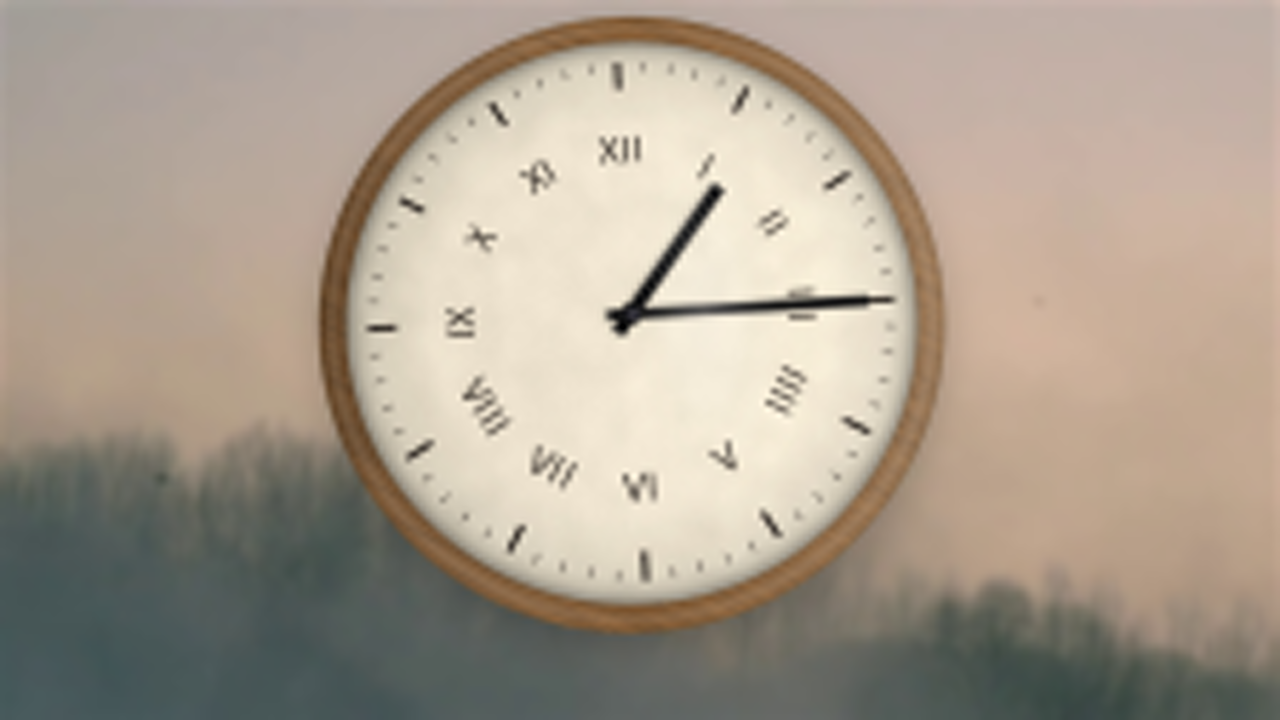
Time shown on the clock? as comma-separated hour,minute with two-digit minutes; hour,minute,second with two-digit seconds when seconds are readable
1,15
